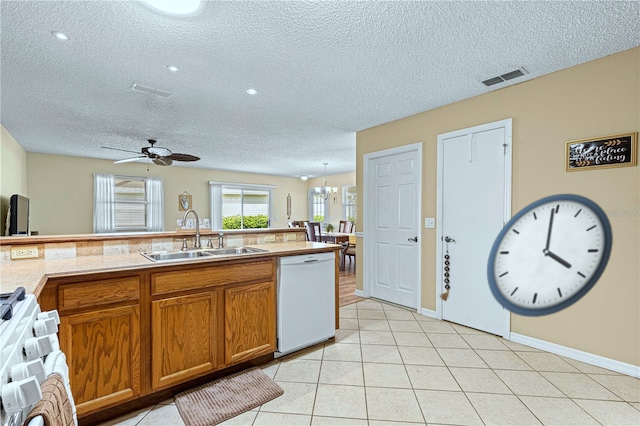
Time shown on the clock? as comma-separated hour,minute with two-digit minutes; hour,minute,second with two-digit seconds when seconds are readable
3,59
